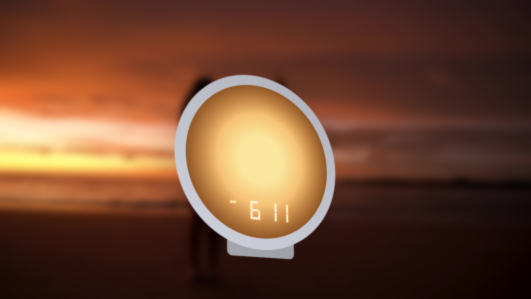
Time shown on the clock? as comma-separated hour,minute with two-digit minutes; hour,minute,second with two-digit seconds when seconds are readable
6,11
